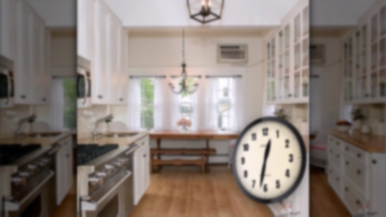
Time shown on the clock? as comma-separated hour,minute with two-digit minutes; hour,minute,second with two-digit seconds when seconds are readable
12,32
